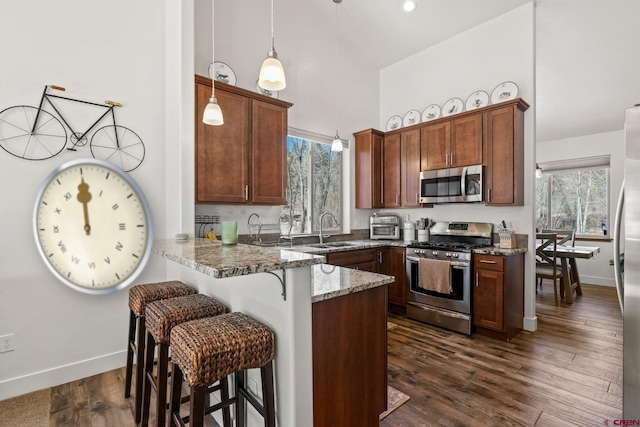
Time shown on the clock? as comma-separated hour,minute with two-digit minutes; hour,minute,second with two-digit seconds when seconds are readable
12,00
